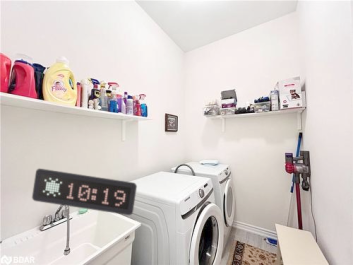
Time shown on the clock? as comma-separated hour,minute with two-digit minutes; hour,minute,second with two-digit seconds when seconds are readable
10,19
